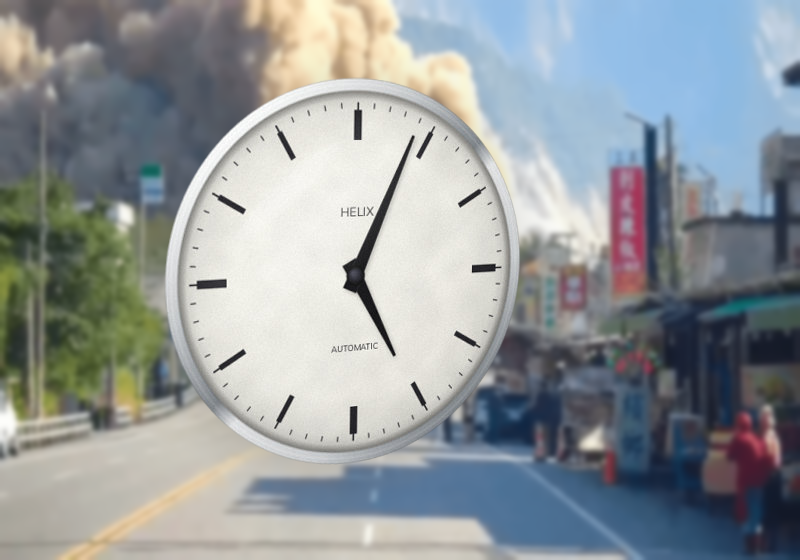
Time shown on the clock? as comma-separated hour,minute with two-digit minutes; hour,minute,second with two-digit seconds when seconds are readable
5,04
